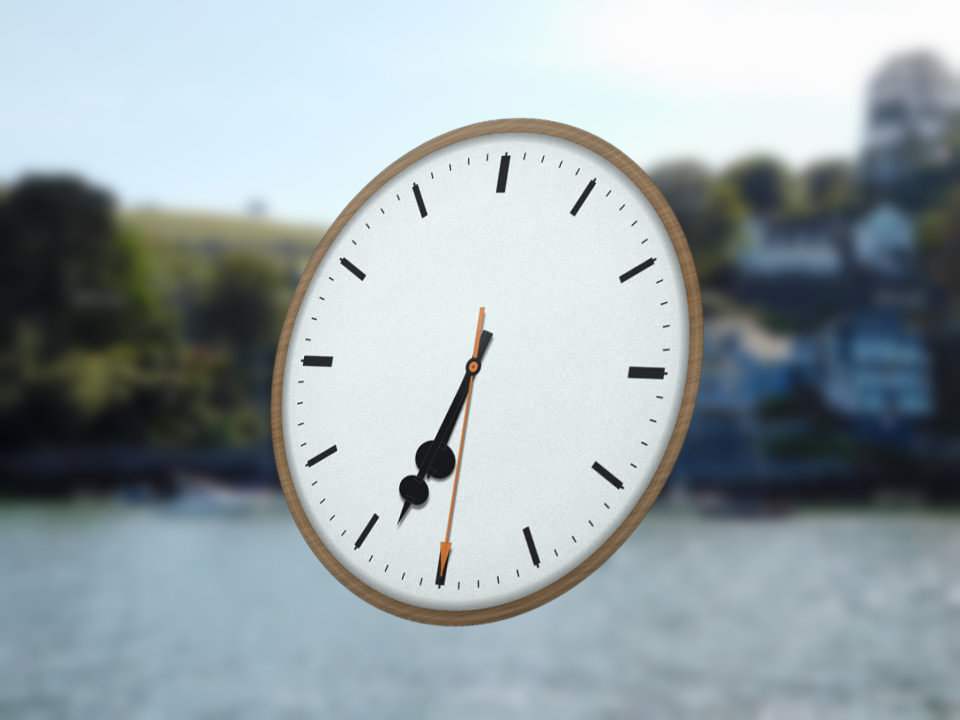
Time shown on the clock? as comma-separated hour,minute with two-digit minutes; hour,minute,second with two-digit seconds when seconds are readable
6,33,30
